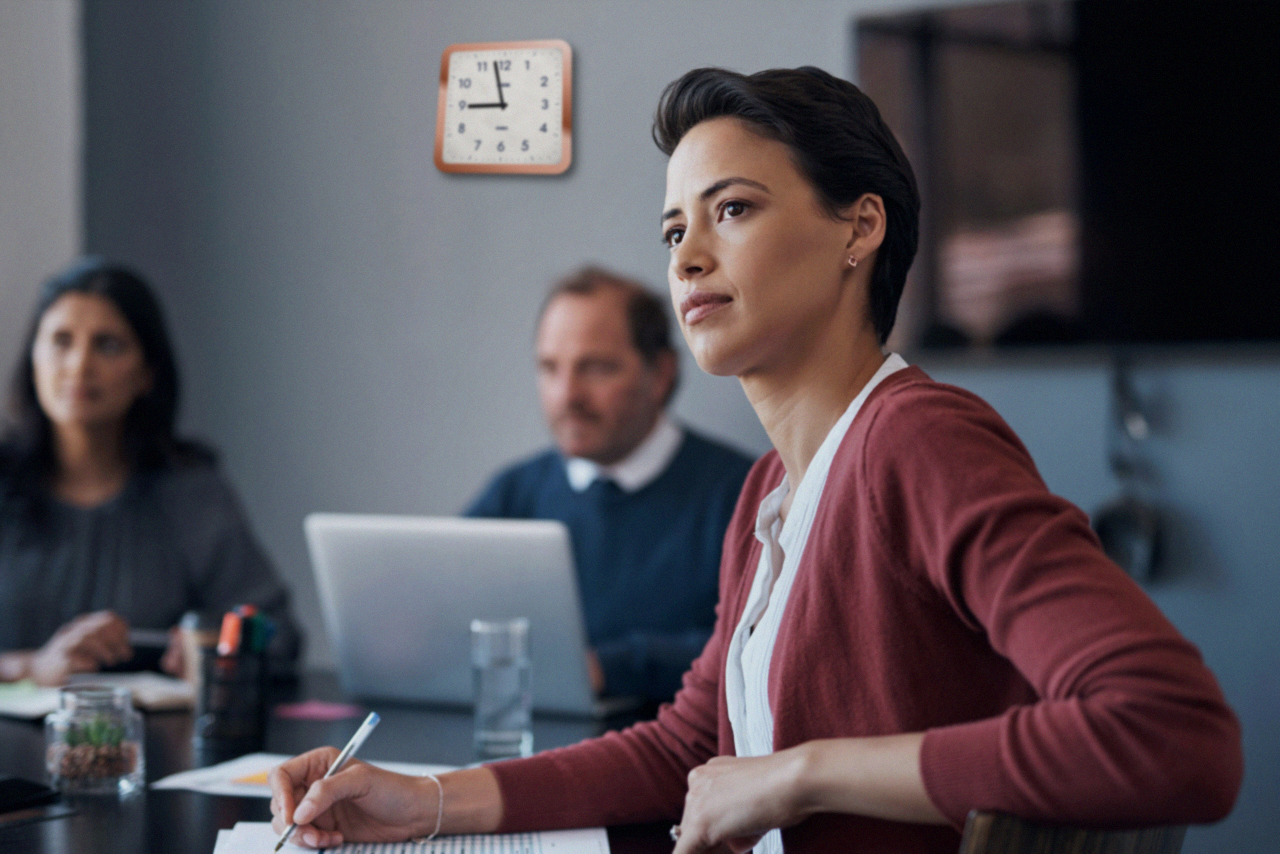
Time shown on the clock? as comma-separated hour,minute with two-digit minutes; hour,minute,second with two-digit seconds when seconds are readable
8,58
